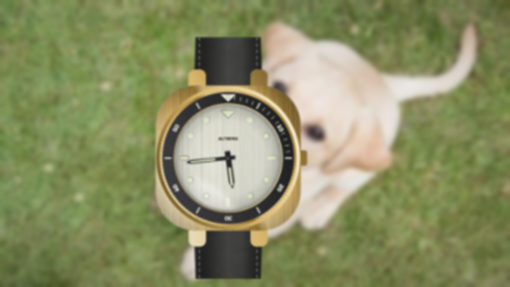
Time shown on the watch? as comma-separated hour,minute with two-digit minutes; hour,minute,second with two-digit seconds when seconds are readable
5,44
